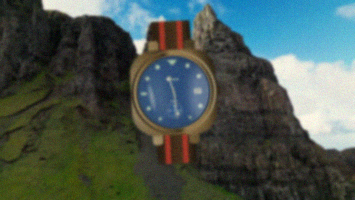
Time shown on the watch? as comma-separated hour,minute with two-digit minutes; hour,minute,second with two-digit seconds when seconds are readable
11,29
